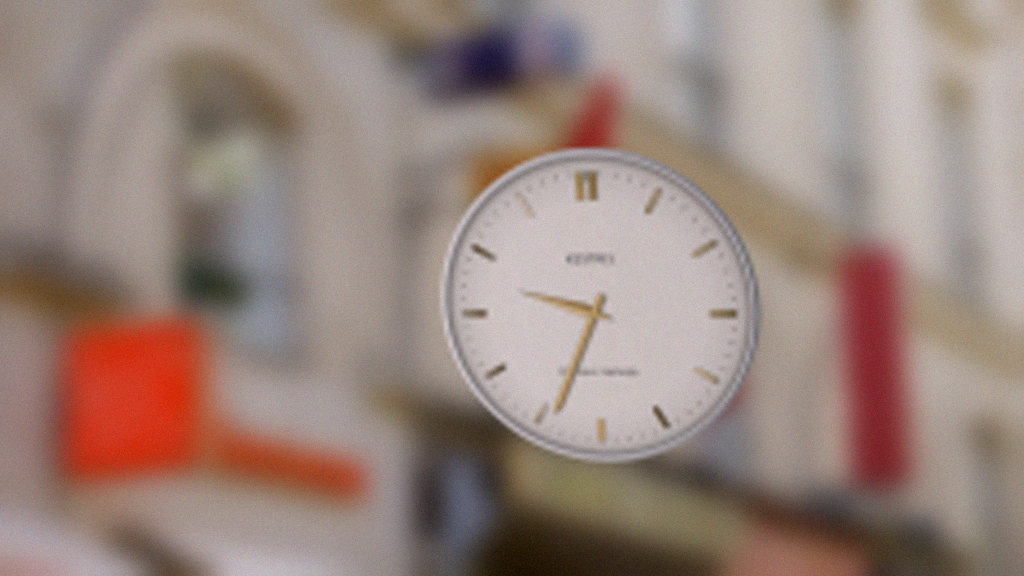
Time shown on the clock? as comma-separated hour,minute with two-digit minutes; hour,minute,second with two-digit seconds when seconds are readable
9,34
